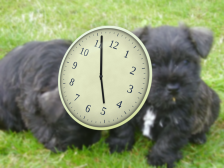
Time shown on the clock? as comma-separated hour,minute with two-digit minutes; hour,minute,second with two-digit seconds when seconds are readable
4,56
